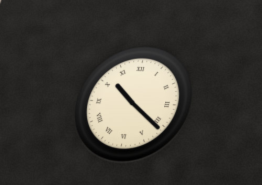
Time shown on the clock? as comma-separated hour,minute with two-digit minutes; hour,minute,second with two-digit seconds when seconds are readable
10,21
